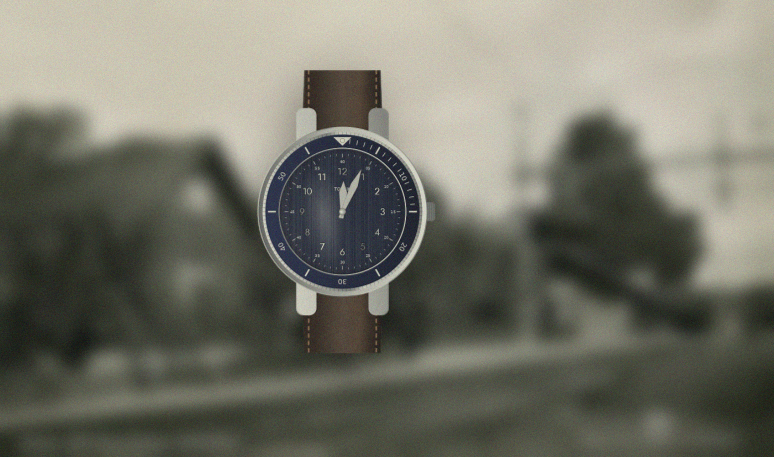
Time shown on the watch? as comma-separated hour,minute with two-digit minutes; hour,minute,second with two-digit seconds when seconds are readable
12,04
